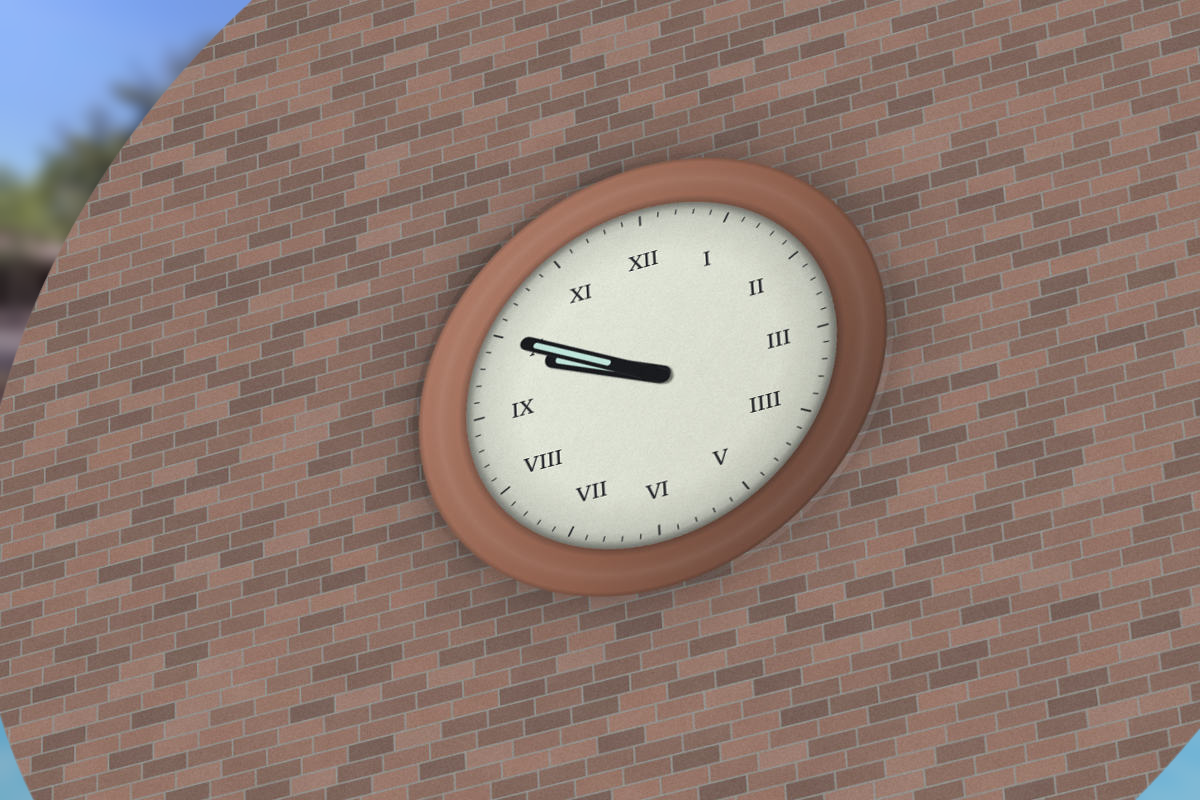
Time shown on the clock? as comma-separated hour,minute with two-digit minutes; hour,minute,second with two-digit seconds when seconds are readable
9,50
